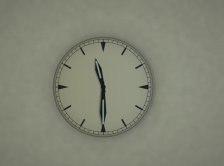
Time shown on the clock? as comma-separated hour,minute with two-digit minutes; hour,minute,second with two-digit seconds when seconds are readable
11,30
